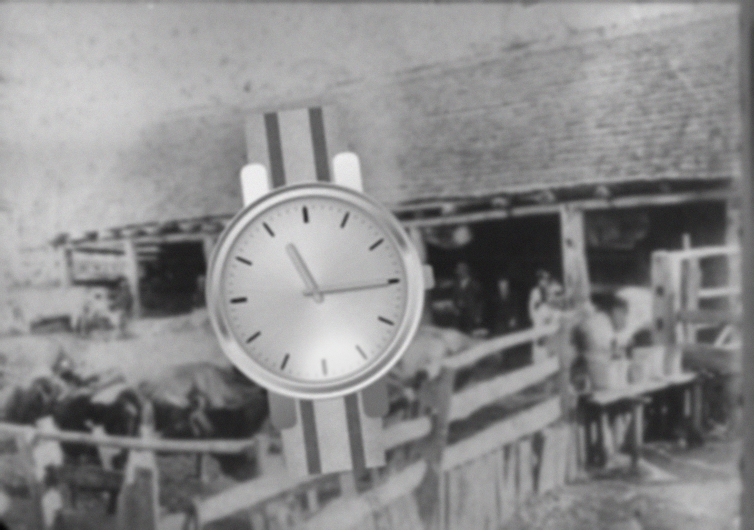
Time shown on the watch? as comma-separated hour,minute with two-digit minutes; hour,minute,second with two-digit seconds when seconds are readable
11,15
